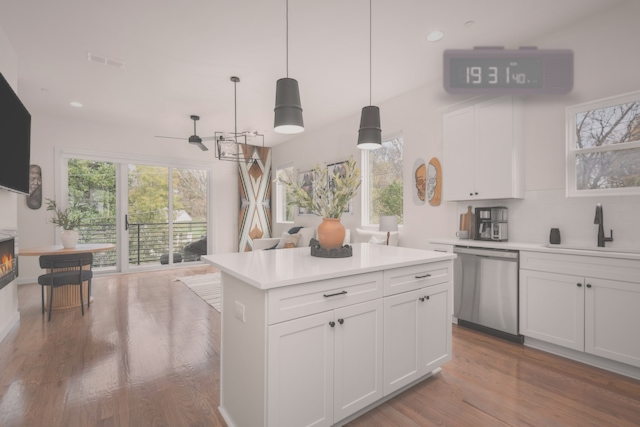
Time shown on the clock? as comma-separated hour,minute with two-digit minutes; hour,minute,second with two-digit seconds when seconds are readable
19,31
